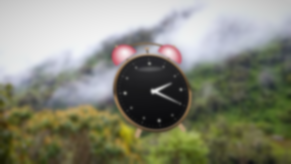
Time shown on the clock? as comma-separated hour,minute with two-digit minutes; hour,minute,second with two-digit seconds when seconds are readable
2,20
